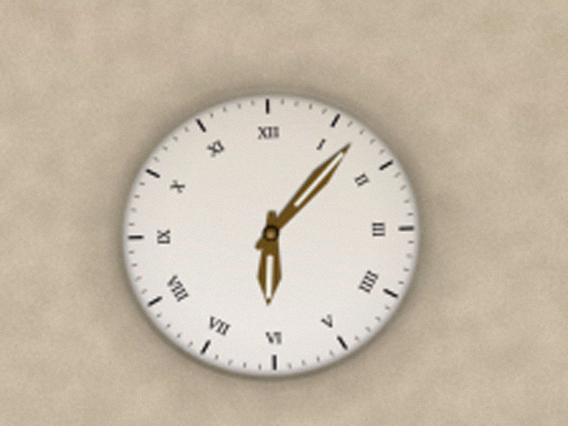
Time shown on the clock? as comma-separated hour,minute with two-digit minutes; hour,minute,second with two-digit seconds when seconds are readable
6,07
